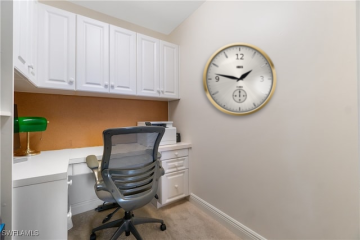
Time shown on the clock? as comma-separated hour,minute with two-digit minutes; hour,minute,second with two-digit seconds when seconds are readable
1,47
